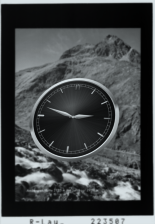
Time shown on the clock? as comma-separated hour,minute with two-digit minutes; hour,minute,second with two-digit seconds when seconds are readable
2,48
